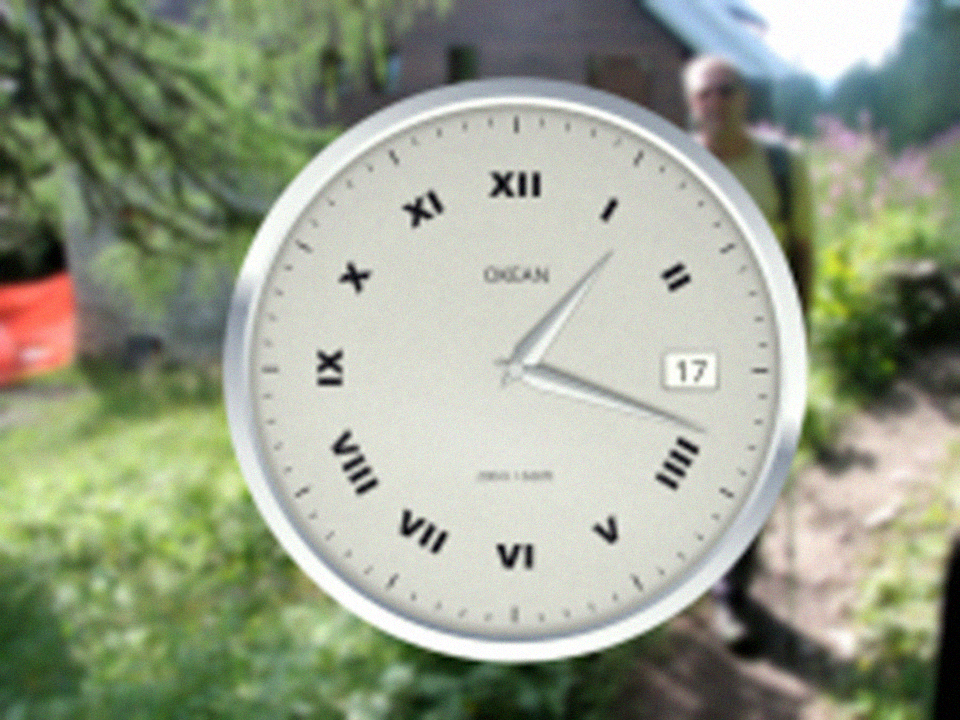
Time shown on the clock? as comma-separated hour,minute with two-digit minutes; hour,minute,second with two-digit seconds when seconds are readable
1,18
